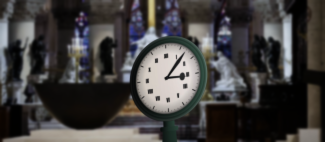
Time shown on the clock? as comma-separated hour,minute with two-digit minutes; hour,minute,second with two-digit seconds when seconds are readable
3,07
